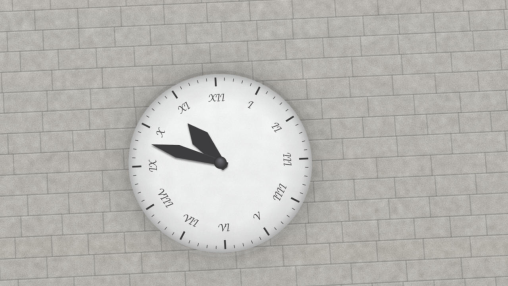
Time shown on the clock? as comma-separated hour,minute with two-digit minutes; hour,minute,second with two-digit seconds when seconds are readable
10,48
